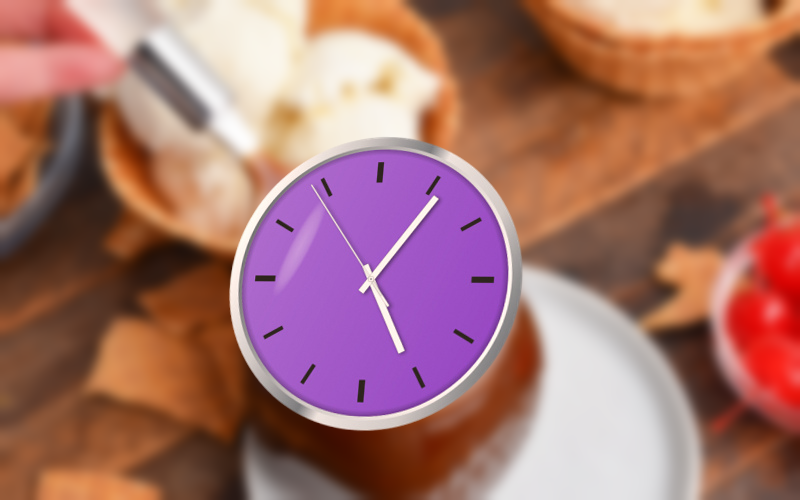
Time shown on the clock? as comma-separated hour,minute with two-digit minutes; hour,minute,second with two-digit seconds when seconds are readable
5,05,54
